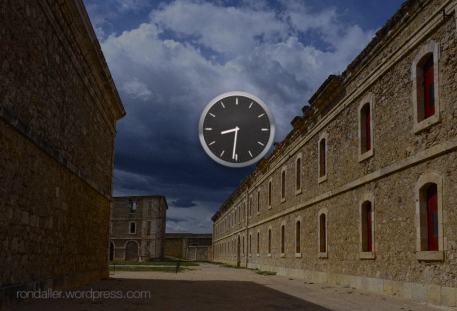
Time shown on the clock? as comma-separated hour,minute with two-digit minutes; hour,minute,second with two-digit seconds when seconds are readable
8,31
